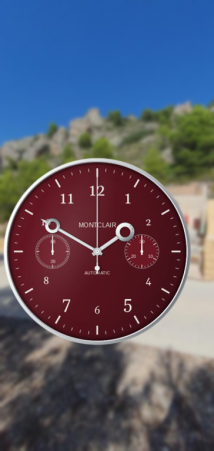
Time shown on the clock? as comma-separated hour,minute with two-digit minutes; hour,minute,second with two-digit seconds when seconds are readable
1,50
